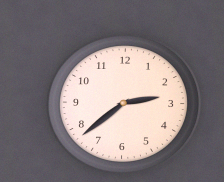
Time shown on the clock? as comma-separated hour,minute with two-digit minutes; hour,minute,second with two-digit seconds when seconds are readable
2,38
